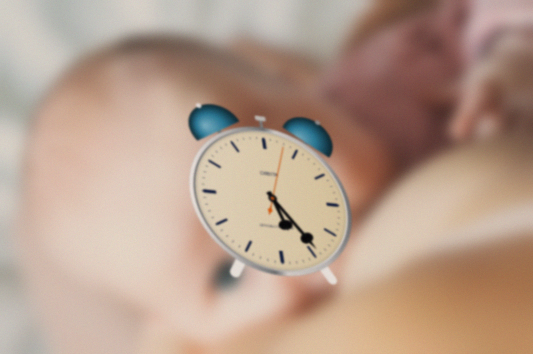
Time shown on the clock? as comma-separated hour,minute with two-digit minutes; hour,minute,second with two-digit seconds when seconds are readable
5,24,03
